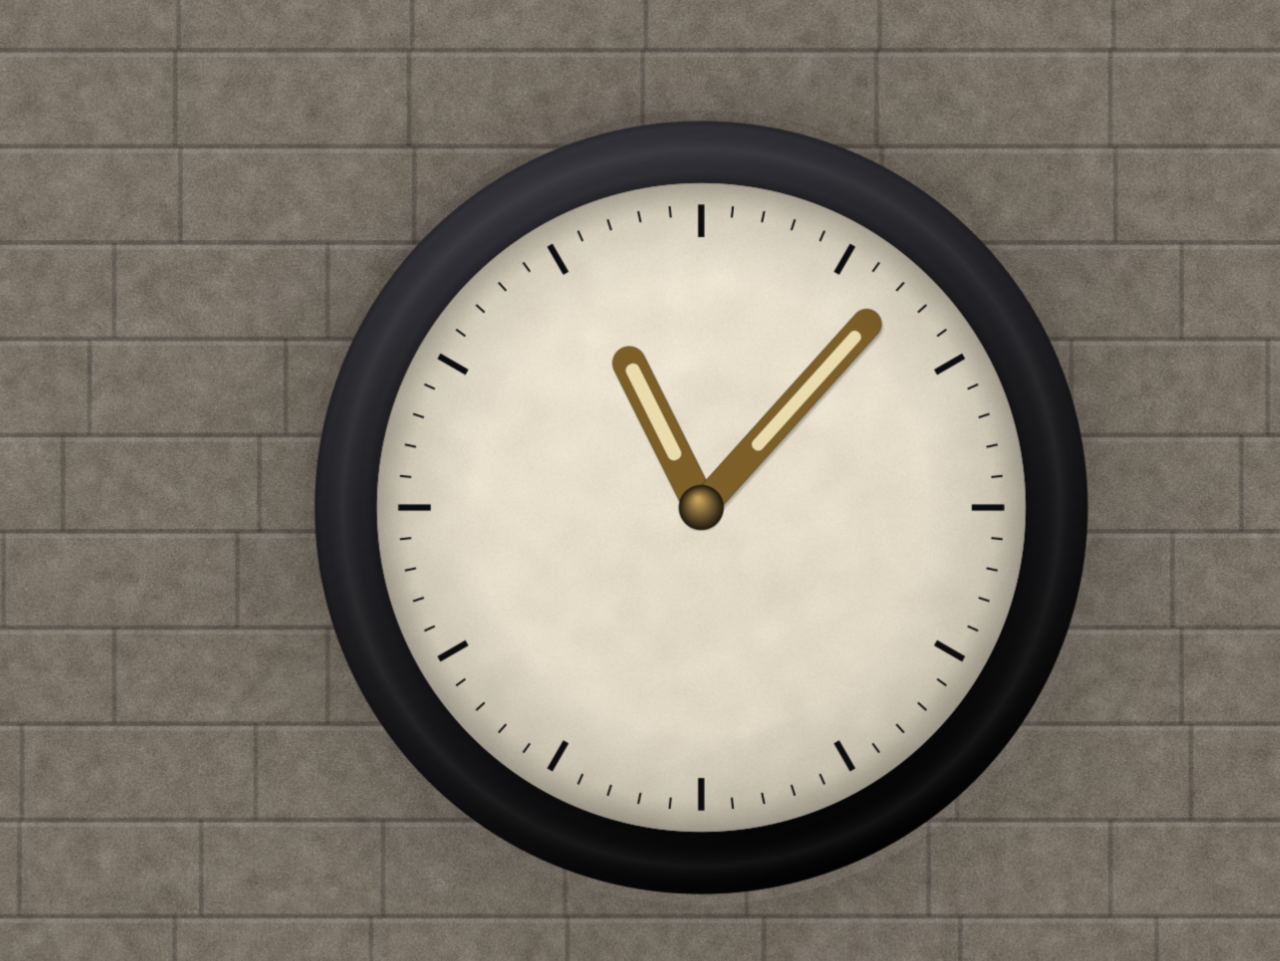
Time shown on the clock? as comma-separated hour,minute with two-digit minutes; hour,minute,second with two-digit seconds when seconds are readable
11,07
